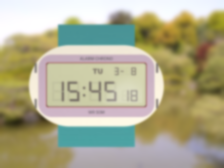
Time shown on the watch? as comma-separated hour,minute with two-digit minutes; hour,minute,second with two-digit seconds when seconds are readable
15,45,18
